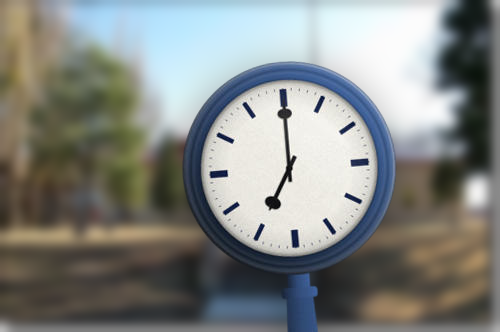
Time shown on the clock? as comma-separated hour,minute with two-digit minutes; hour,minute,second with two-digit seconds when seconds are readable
7,00
